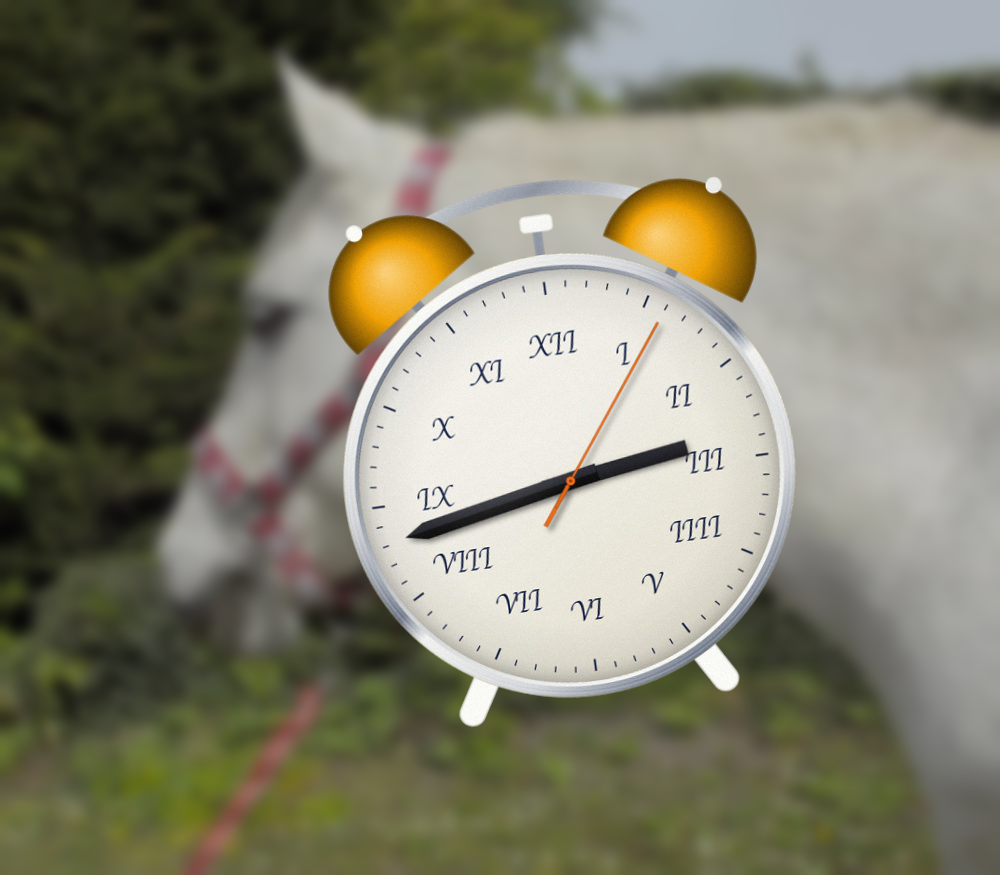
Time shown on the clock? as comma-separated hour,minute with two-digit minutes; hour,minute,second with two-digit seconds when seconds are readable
2,43,06
